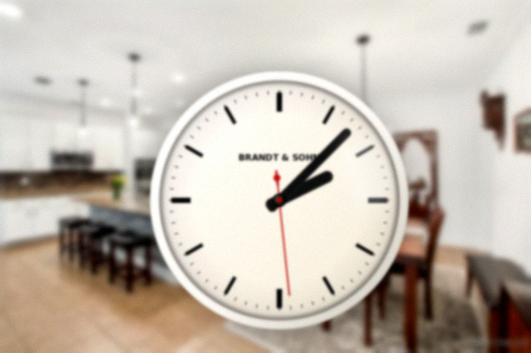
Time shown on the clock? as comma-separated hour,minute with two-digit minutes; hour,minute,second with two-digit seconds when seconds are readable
2,07,29
